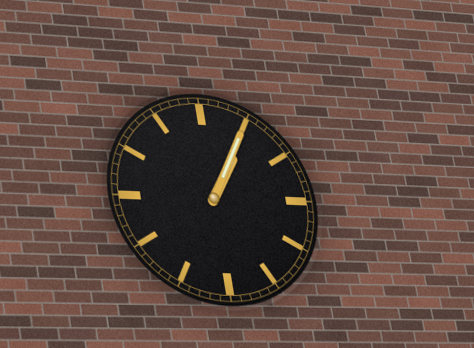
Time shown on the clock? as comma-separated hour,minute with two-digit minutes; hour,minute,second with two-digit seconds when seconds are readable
1,05
